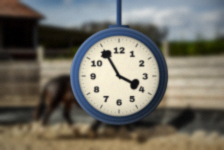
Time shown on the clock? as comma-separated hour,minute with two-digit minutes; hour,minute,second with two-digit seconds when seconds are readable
3,55
